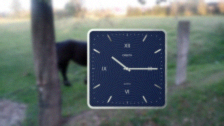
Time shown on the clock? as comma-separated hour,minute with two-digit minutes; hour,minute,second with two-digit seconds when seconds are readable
10,15
